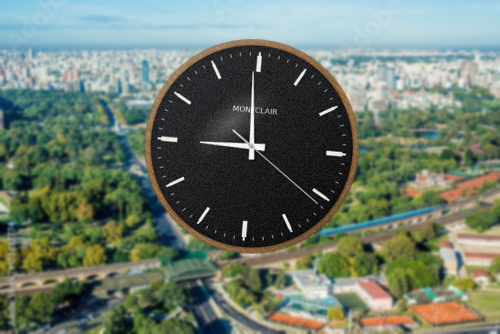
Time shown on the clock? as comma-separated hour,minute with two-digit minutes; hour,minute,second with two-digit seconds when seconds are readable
8,59,21
